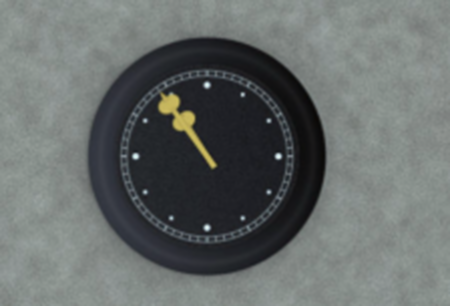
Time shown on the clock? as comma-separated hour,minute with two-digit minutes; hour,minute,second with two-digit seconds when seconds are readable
10,54
